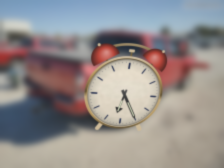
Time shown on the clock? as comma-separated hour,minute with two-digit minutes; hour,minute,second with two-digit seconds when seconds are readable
6,25
